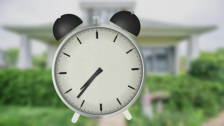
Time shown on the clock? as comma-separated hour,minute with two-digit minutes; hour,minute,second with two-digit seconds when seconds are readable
7,37
